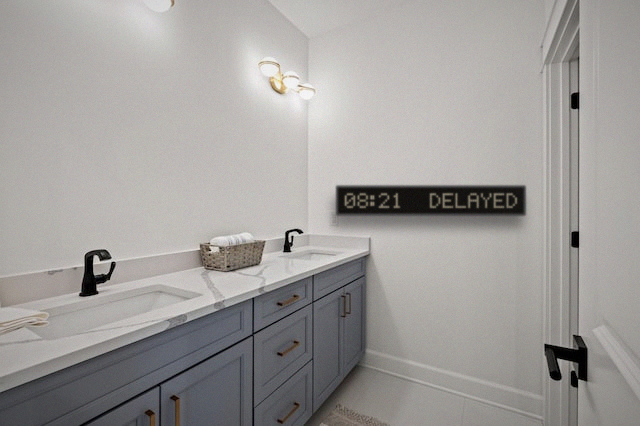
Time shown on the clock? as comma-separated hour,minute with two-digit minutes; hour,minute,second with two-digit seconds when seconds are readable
8,21
